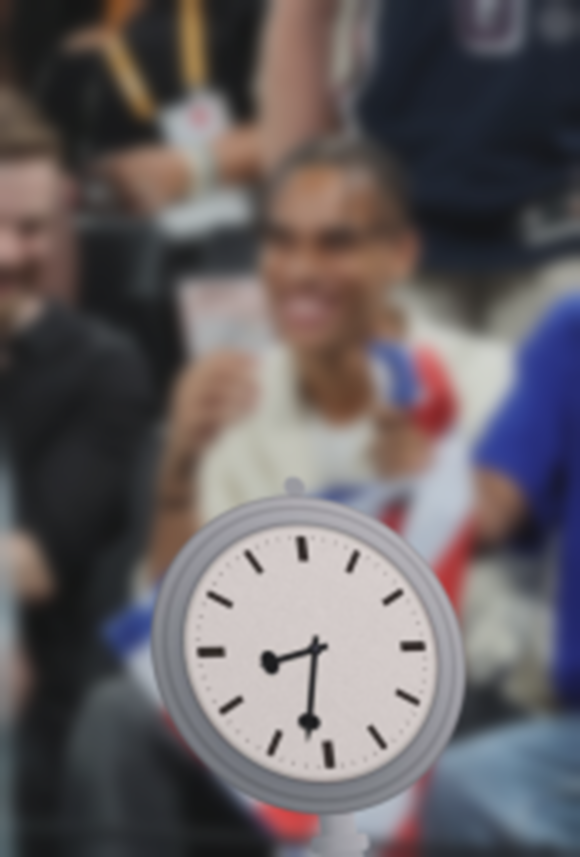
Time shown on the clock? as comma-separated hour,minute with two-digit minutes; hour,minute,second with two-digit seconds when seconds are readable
8,32
